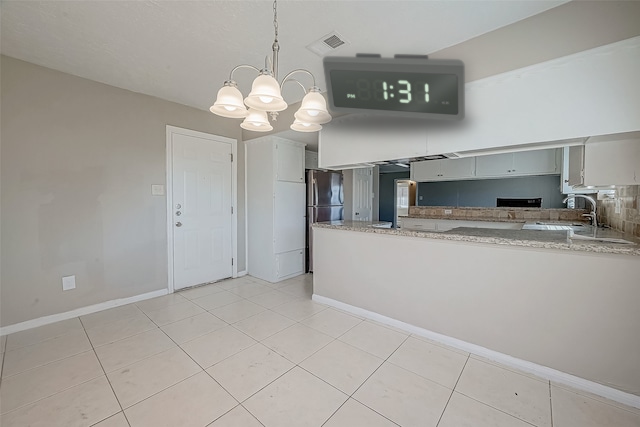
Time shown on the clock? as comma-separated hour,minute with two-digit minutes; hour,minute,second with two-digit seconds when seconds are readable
1,31
